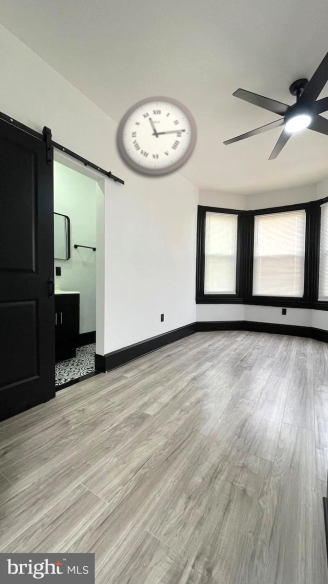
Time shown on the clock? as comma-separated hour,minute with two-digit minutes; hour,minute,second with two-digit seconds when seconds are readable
11,14
